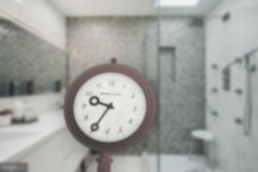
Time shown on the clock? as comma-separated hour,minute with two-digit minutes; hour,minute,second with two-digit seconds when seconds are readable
9,35
